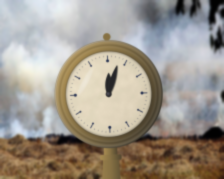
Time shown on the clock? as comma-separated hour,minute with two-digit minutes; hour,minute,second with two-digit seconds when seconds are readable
12,03
